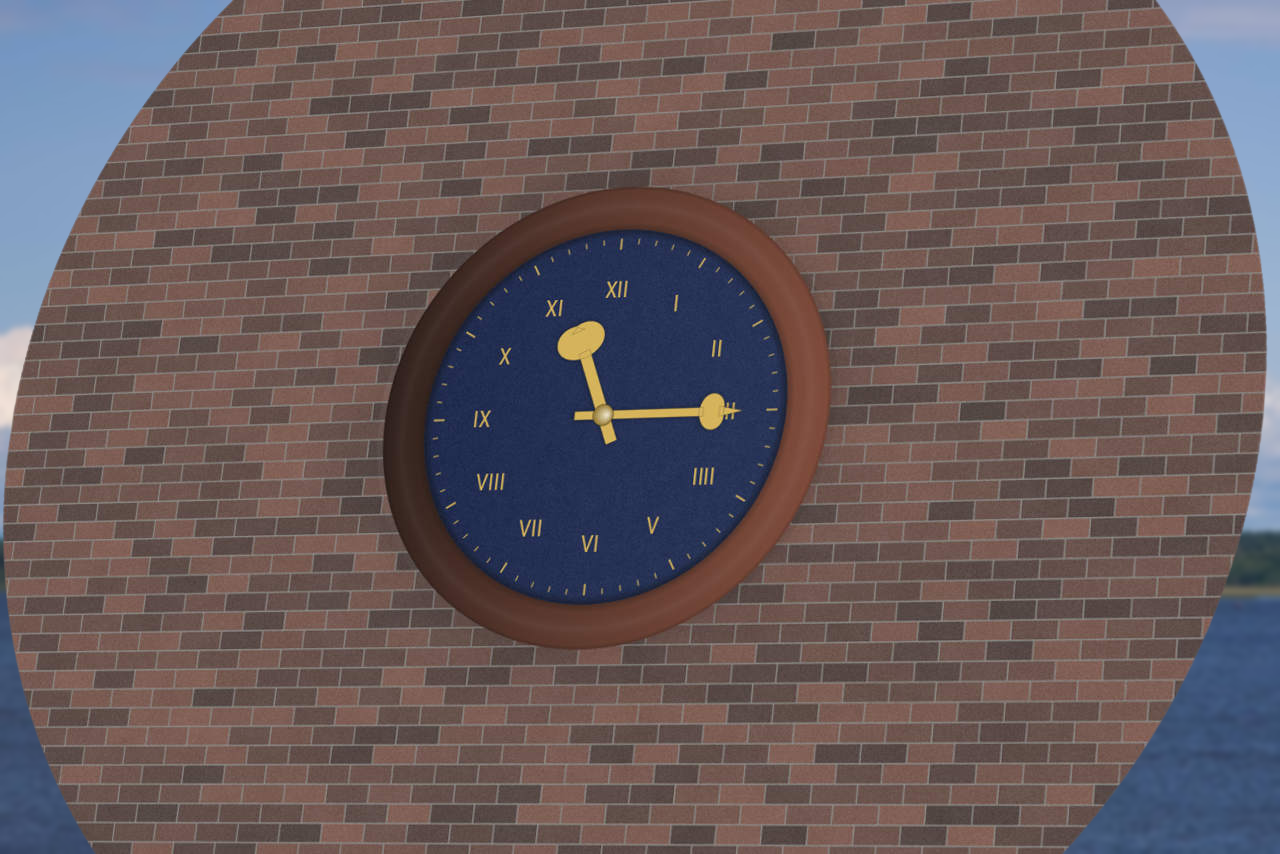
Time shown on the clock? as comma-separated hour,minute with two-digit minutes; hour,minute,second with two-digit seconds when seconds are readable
11,15
